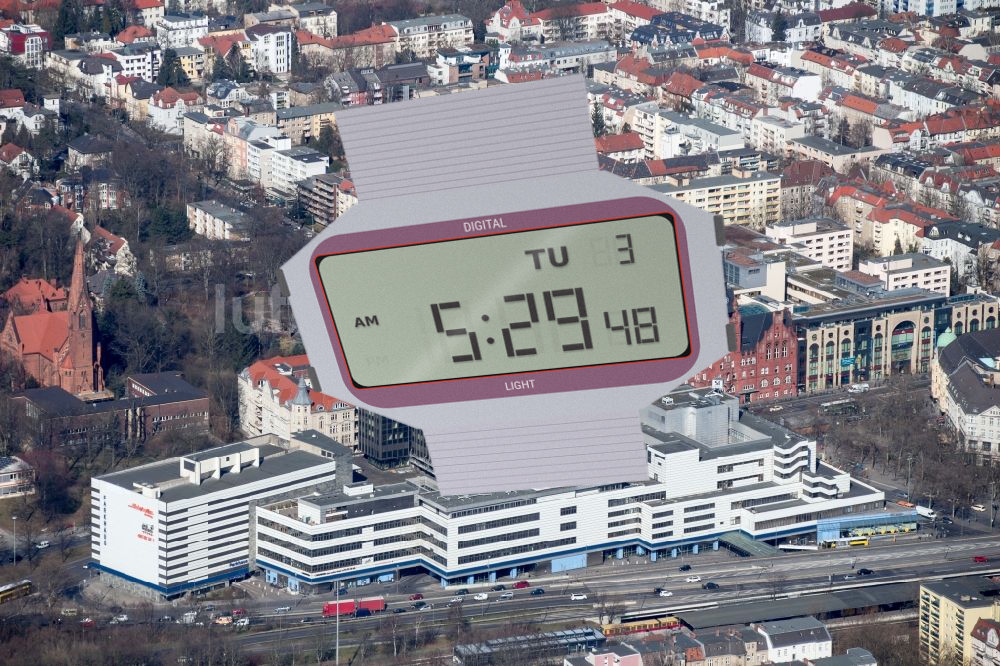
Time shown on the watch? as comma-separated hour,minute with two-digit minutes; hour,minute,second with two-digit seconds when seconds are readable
5,29,48
